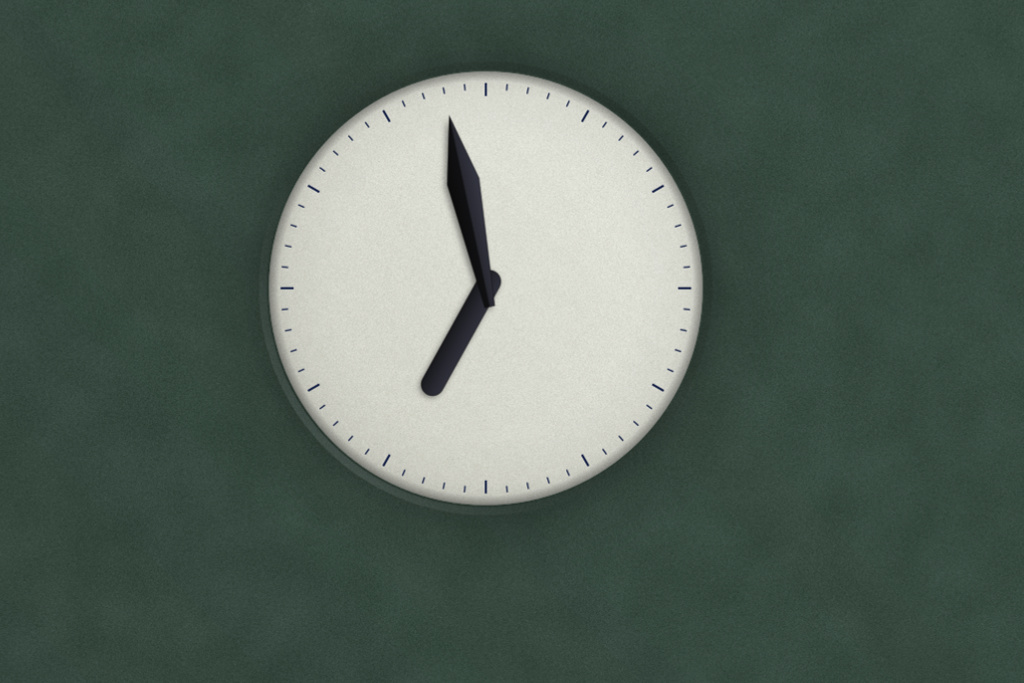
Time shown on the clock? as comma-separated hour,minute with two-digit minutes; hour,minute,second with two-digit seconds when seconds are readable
6,58
